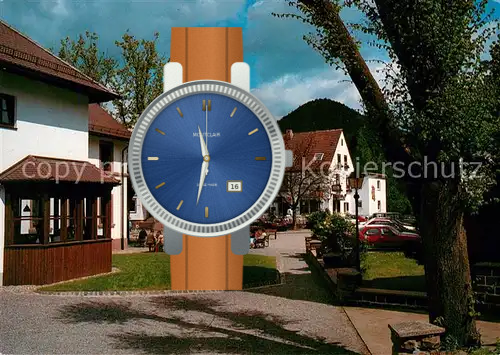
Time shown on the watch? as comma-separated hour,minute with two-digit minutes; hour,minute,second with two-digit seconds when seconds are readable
11,32,00
